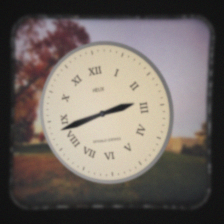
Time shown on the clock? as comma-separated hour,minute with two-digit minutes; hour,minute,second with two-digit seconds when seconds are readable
2,43
